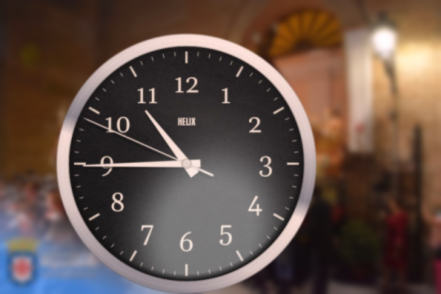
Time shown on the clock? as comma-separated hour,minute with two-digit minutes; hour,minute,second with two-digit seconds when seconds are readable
10,44,49
